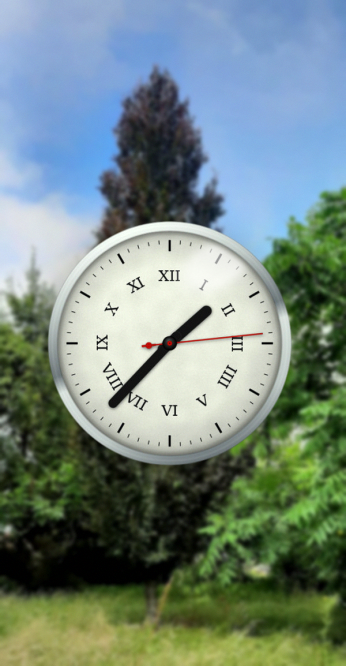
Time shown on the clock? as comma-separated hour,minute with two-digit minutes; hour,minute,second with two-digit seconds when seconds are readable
1,37,14
